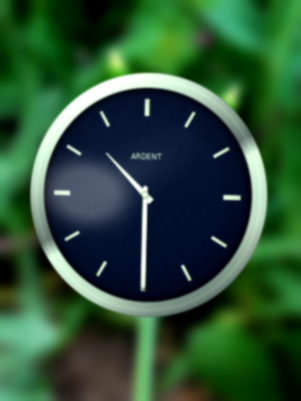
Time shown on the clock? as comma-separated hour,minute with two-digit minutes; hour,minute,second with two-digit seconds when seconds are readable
10,30
